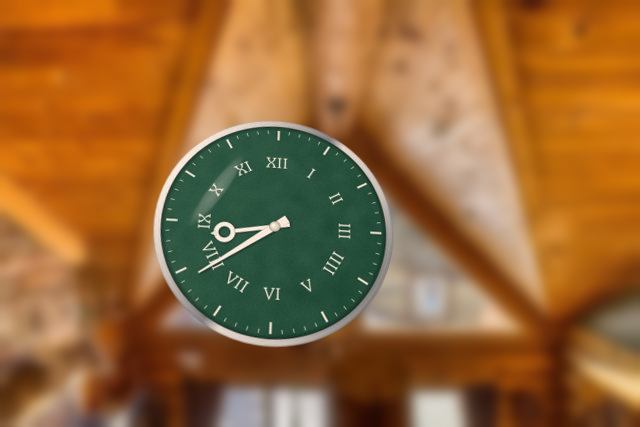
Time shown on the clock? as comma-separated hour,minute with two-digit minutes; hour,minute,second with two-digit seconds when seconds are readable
8,39
